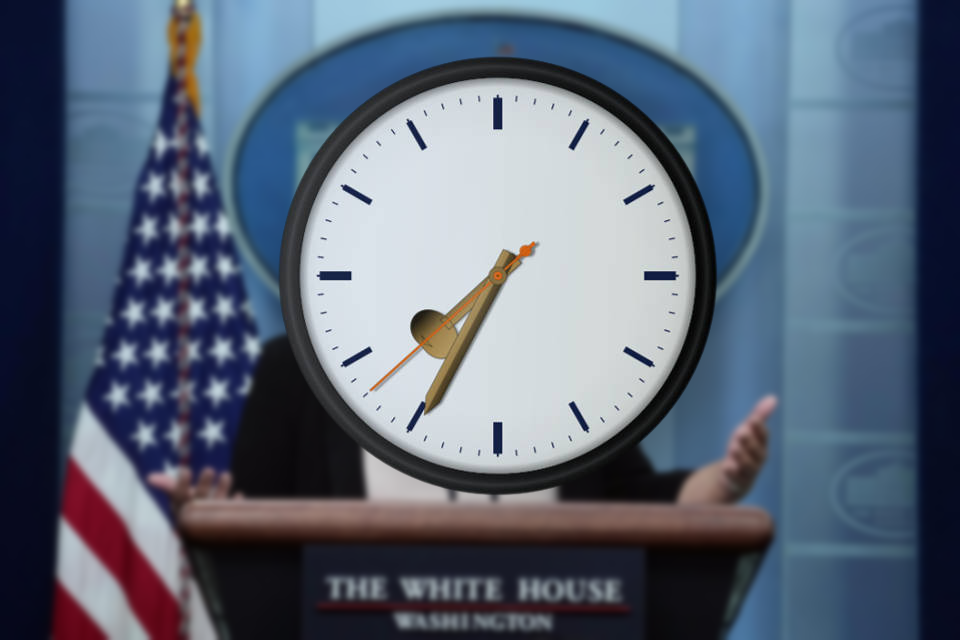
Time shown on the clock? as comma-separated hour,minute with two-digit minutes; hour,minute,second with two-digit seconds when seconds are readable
7,34,38
